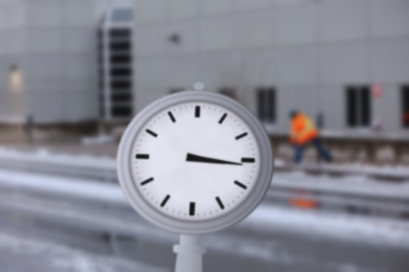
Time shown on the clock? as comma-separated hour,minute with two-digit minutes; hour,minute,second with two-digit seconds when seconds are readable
3,16
